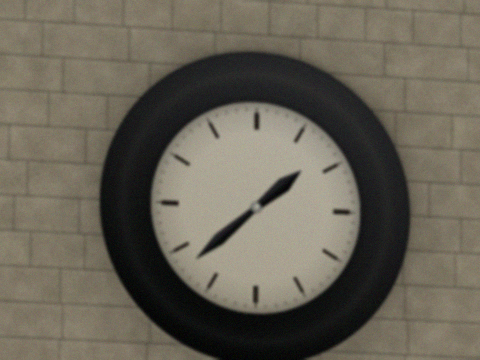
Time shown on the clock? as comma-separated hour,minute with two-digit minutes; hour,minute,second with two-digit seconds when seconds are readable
1,38
